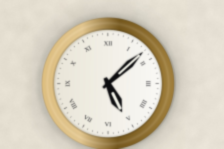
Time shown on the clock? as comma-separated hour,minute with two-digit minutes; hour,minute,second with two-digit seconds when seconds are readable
5,08
